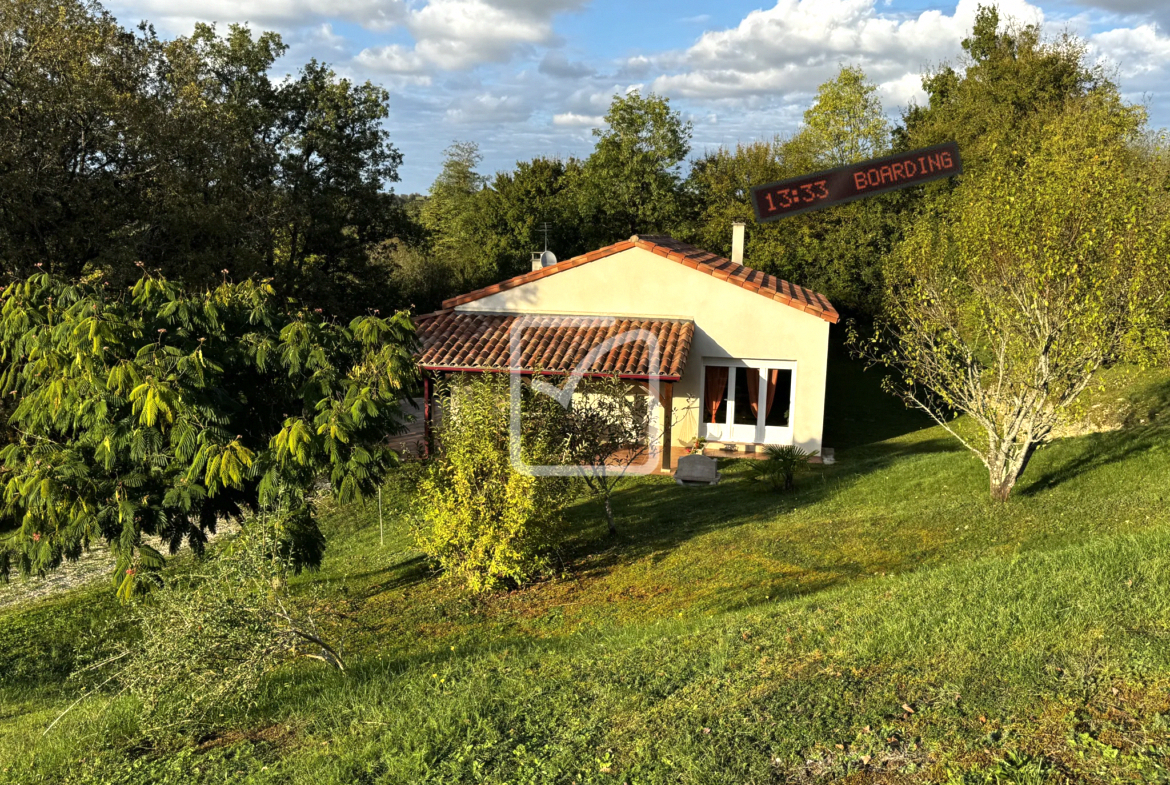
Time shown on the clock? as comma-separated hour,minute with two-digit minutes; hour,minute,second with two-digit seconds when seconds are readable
13,33
